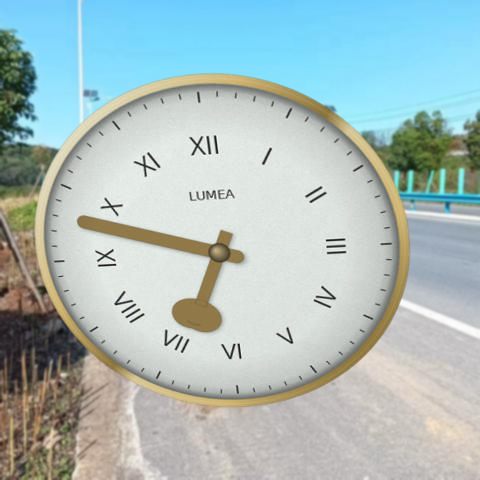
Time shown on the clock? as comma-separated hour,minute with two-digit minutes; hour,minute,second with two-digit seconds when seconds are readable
6,48
